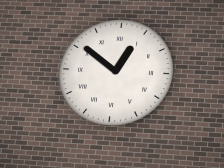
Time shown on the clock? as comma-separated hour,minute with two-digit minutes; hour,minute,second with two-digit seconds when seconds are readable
12,51
